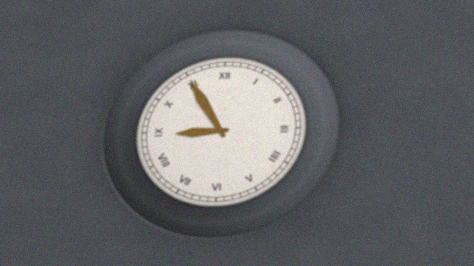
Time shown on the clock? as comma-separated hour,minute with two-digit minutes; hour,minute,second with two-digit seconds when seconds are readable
8,55
